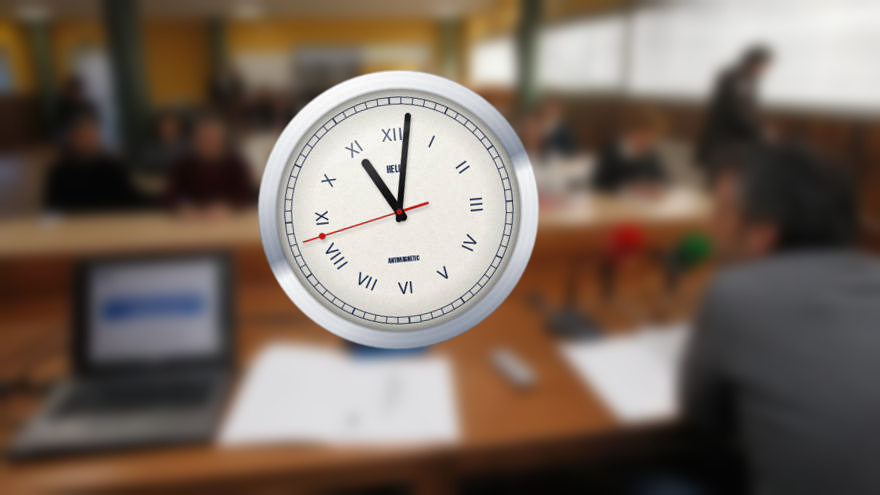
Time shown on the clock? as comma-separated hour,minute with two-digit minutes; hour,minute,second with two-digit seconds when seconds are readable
11,01,43
